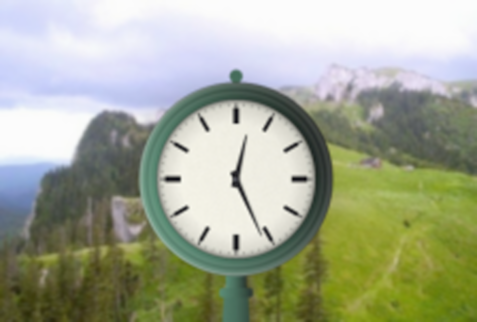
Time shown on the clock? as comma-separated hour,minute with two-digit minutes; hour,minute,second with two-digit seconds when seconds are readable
12,26
